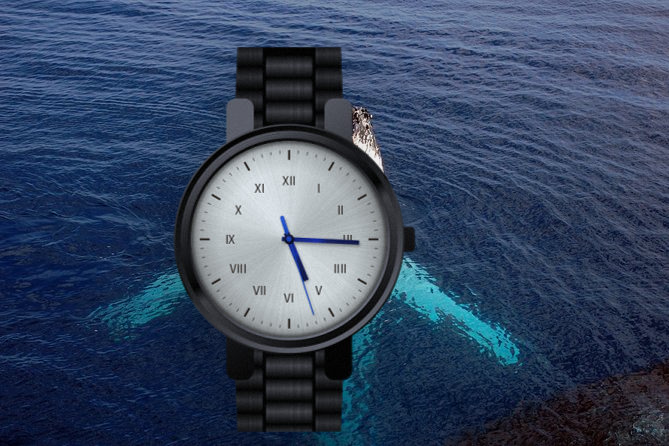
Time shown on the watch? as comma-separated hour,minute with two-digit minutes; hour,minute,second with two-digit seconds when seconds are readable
5,15,27
